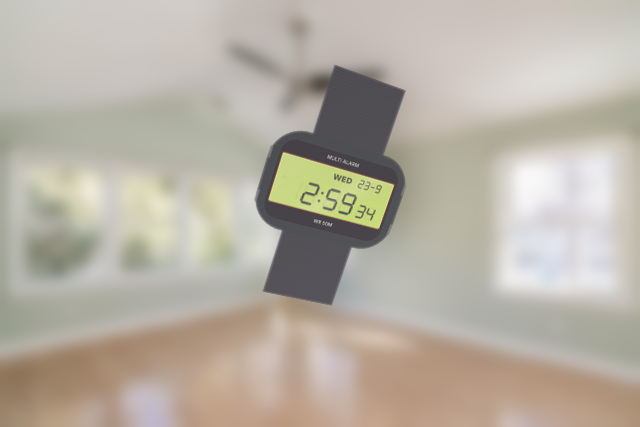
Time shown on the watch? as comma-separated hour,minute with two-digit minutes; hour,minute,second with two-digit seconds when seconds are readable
2,59,34
